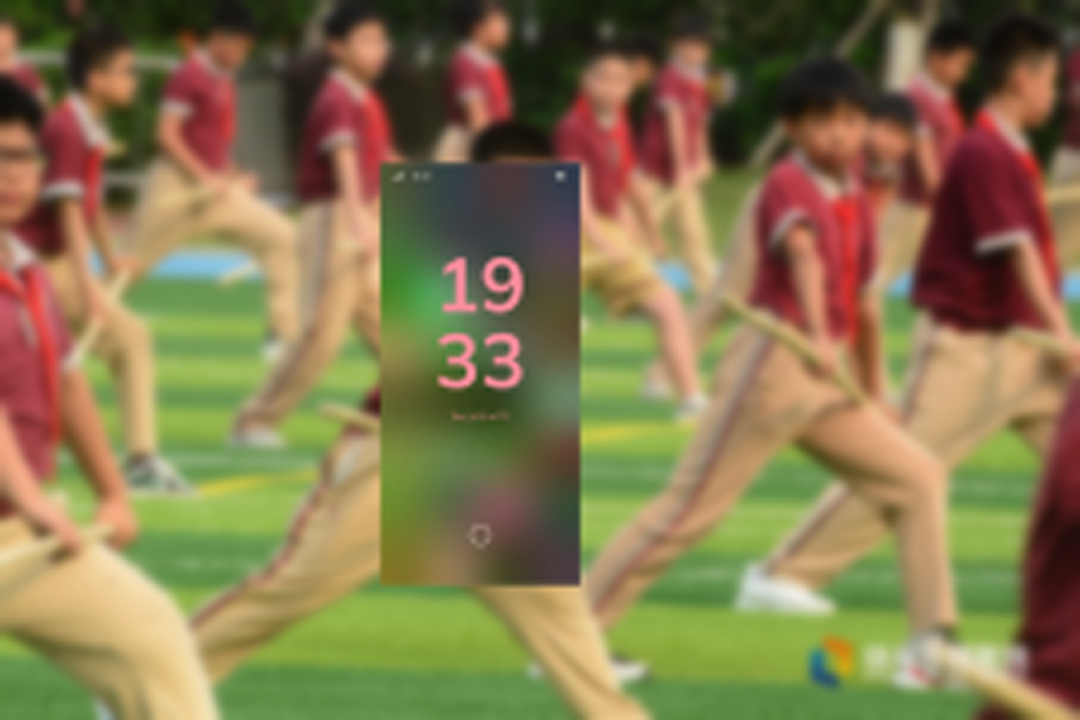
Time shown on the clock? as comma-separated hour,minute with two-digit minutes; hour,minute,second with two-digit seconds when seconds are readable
19,33
